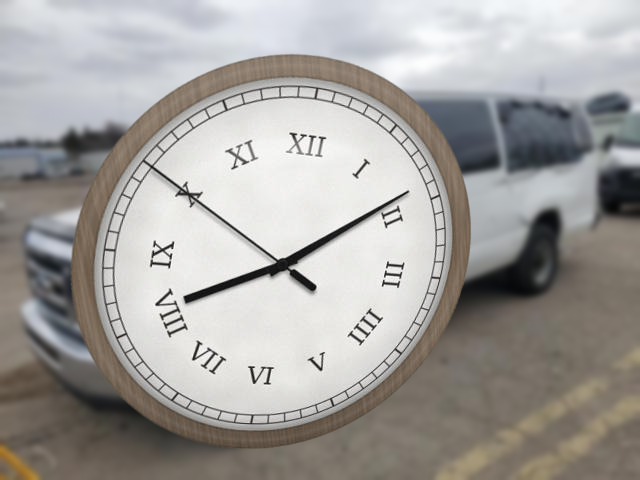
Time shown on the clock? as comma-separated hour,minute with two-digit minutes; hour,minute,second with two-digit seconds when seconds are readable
8,08,50
